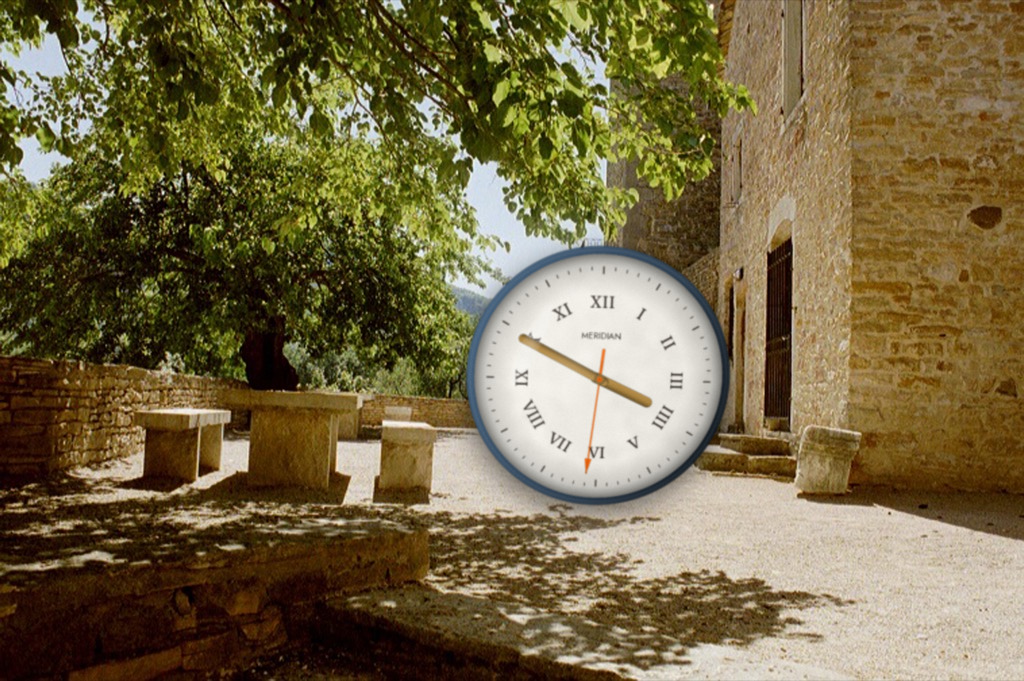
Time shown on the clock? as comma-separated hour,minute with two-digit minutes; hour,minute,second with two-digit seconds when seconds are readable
3,49,31
